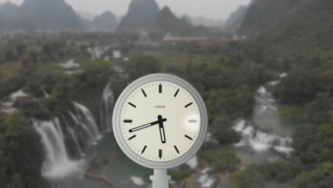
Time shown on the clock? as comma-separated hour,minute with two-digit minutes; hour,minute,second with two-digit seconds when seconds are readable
5,42
